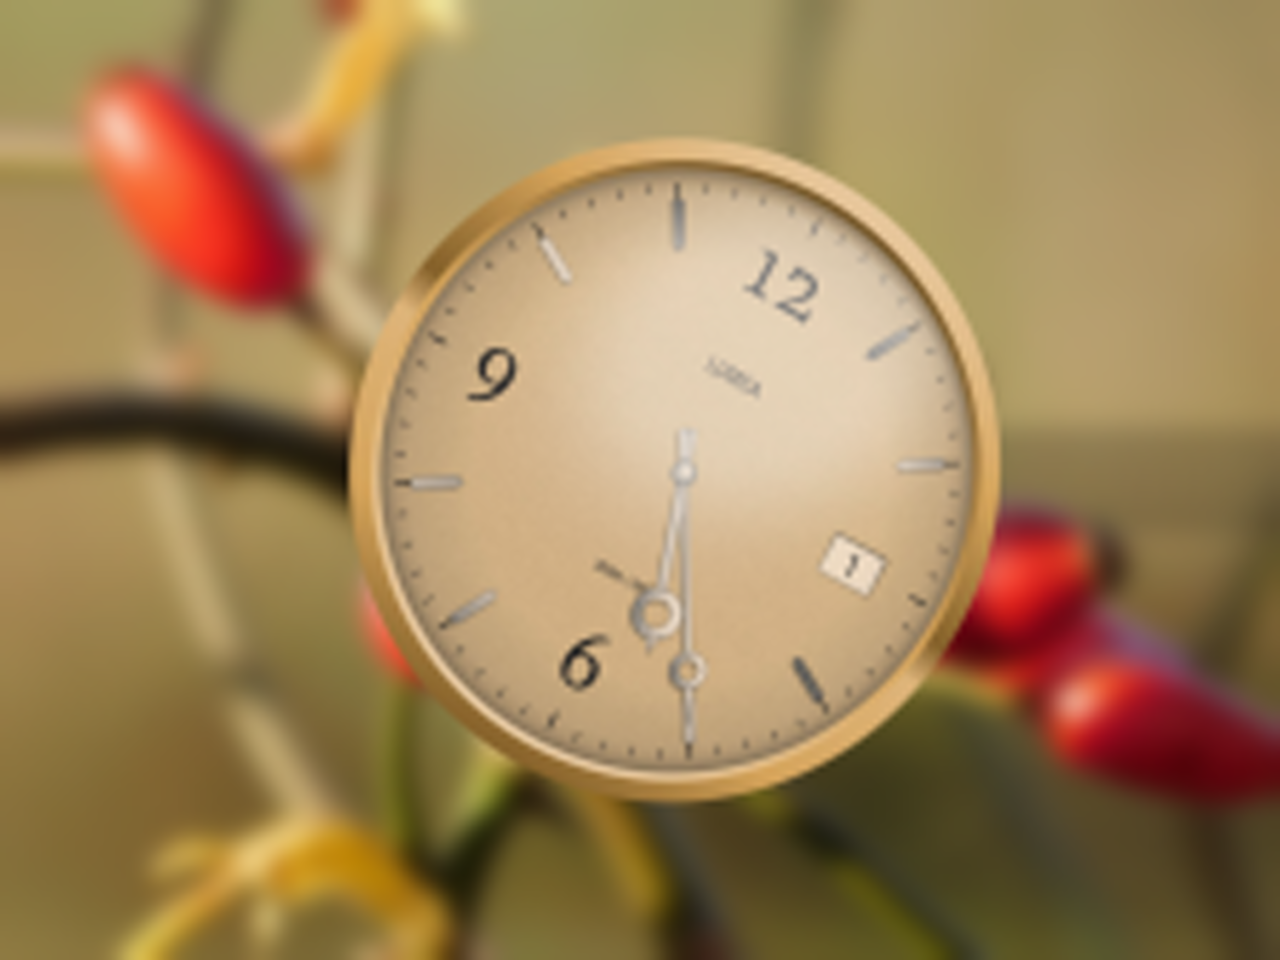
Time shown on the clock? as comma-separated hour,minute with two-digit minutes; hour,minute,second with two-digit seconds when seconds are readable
5,25
